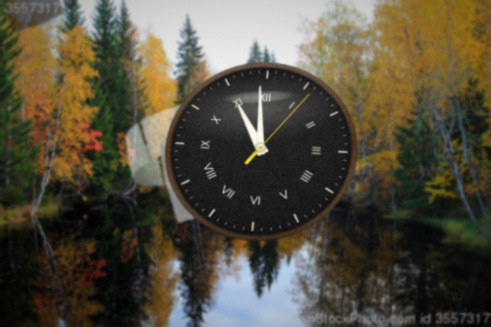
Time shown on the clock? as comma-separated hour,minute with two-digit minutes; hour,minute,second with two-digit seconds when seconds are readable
10,59,06
